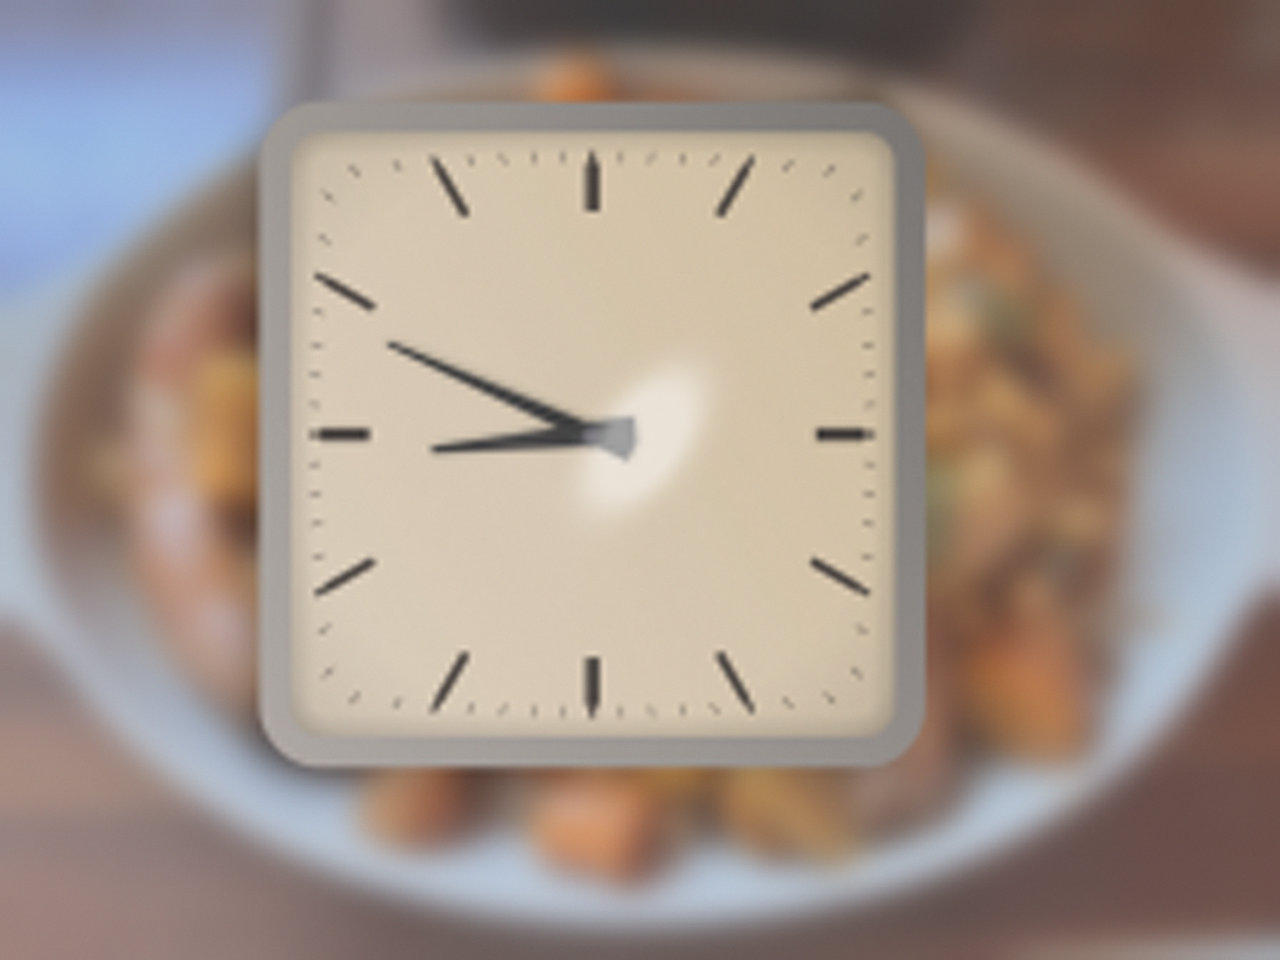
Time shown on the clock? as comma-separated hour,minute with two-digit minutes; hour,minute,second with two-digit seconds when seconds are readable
8,49
